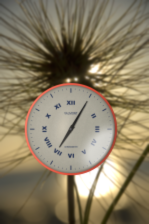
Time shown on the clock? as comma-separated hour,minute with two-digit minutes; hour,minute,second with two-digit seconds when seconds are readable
7,05
